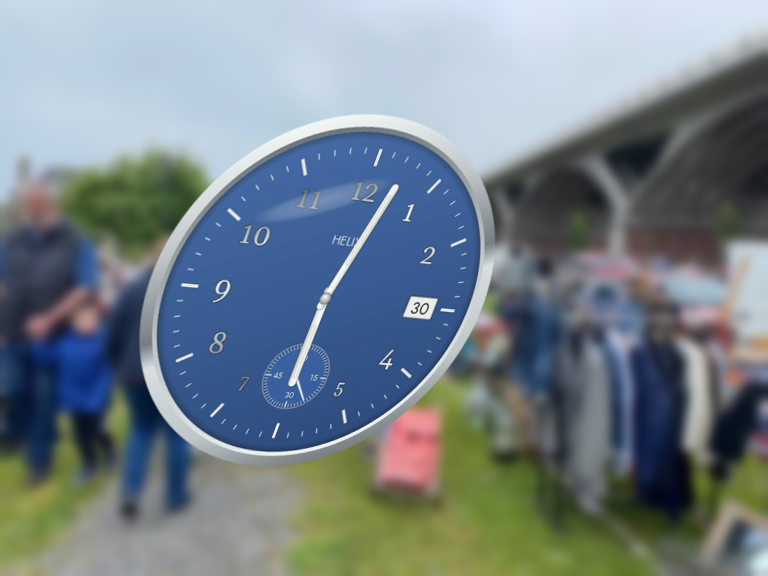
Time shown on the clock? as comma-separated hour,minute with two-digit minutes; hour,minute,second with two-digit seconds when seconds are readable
6,02,24
